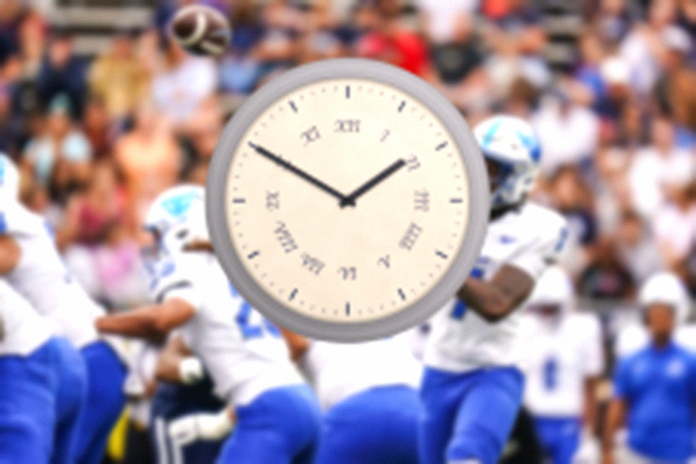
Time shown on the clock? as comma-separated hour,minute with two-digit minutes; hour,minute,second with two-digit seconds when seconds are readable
1,50
